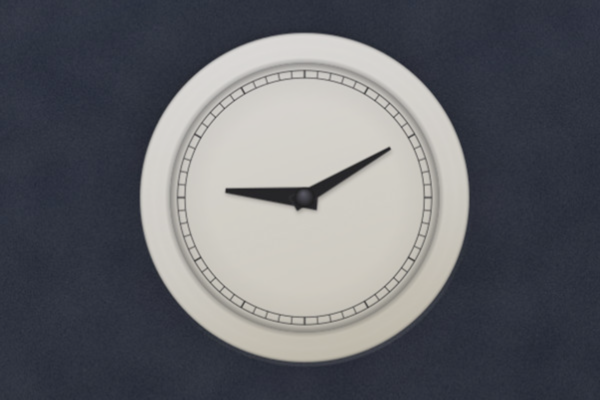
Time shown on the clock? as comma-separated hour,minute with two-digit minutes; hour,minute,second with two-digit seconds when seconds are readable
9,10
